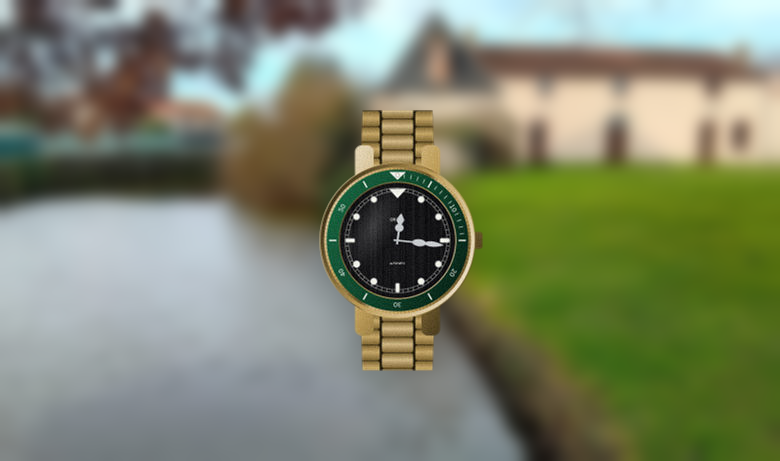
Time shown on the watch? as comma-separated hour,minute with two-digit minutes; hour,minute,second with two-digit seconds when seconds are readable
12,16
